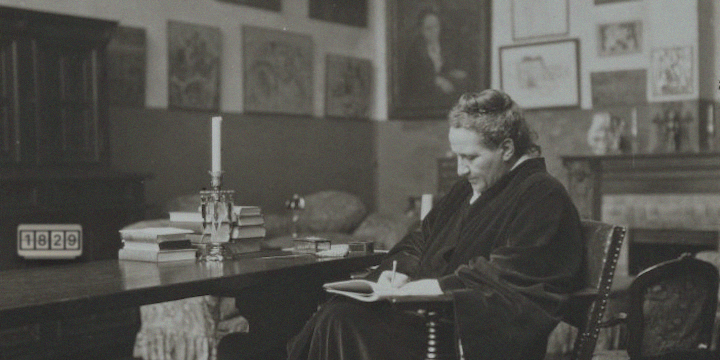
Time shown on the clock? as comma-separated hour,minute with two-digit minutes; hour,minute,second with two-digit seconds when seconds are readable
18,29
